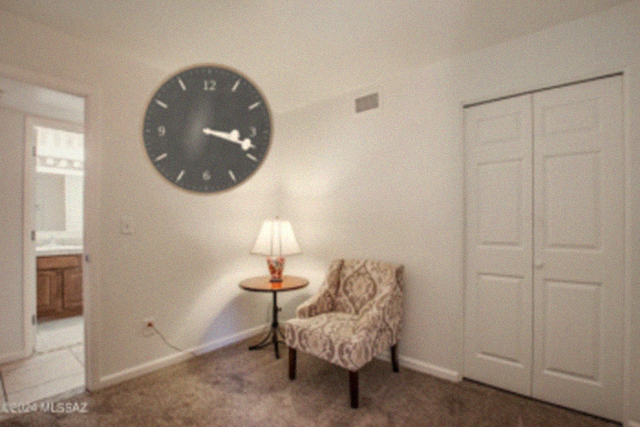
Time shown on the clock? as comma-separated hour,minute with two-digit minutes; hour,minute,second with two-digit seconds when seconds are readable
3,18
